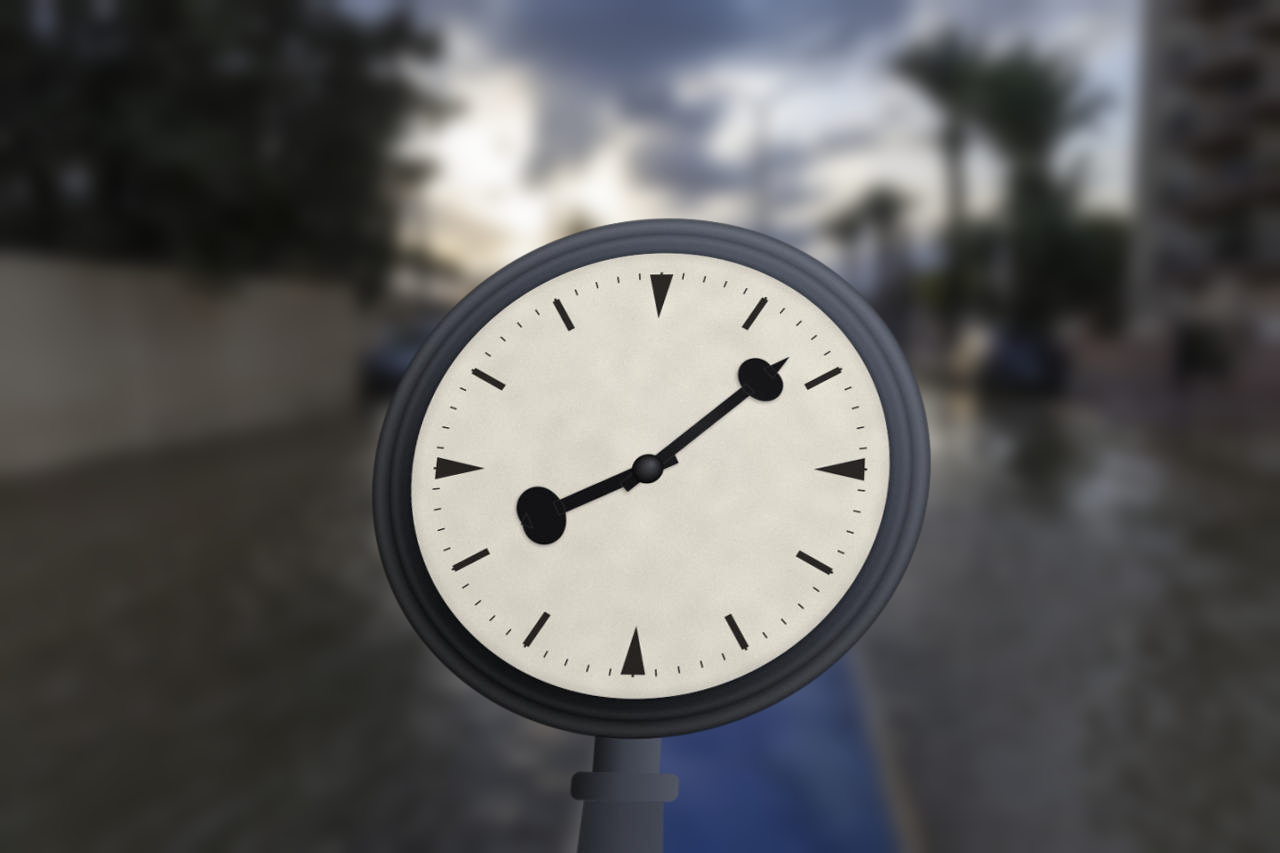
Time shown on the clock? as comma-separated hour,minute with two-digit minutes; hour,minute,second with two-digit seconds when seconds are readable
8,08
